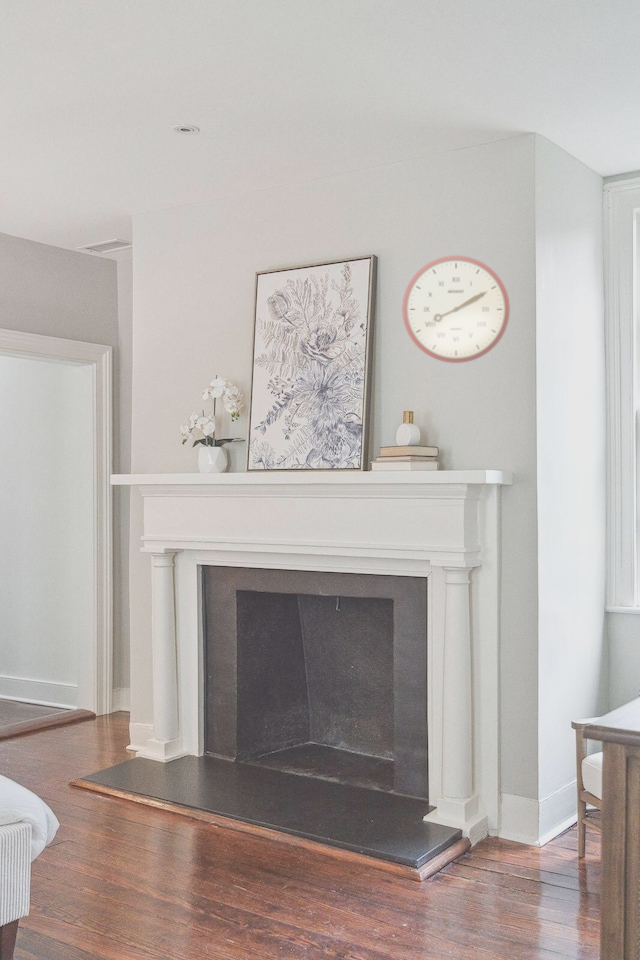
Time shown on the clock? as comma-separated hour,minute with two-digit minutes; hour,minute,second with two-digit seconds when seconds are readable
8,10
